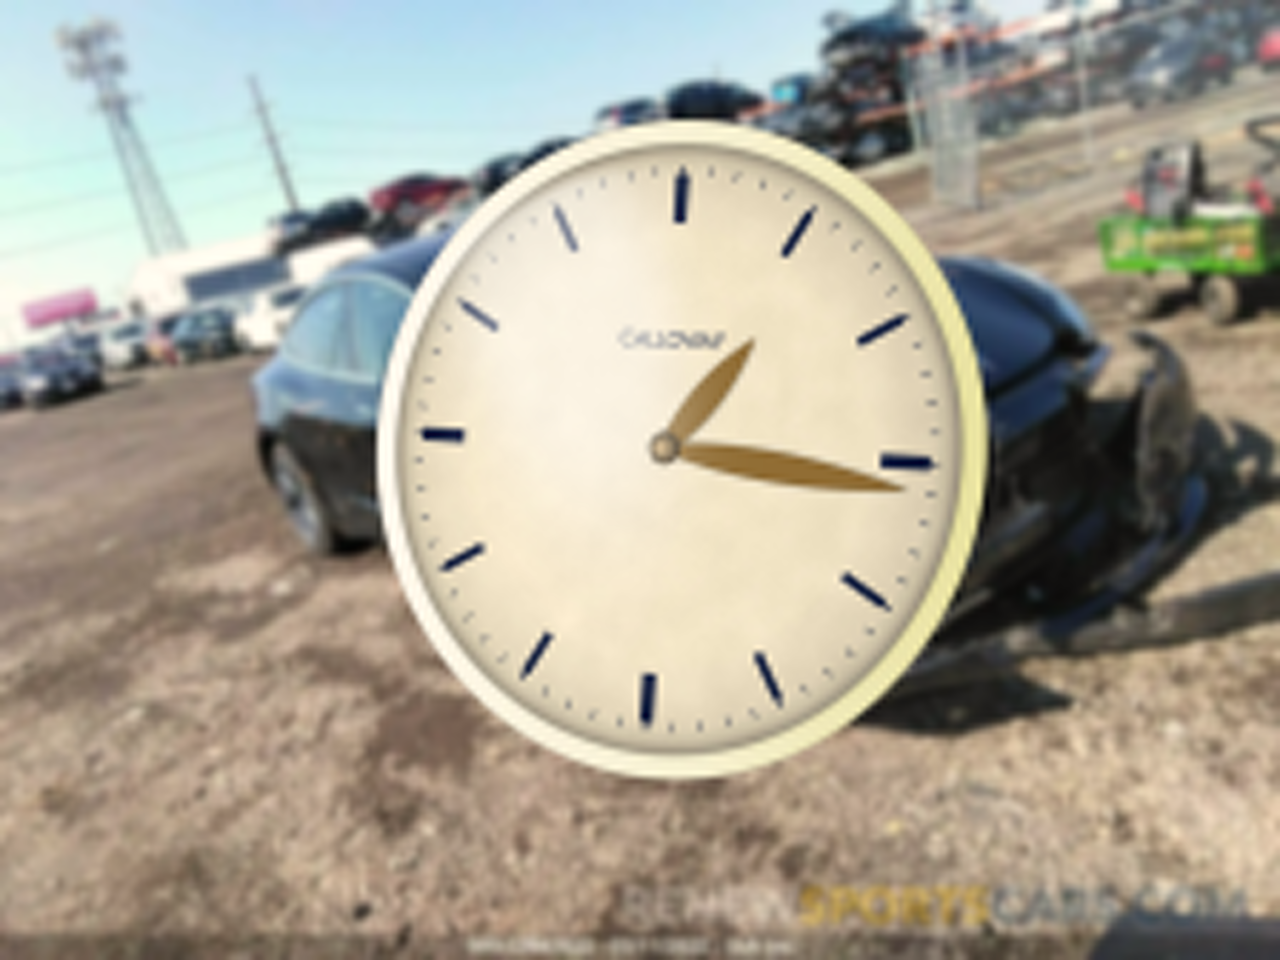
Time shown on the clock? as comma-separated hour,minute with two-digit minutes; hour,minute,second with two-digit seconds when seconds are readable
1,16
